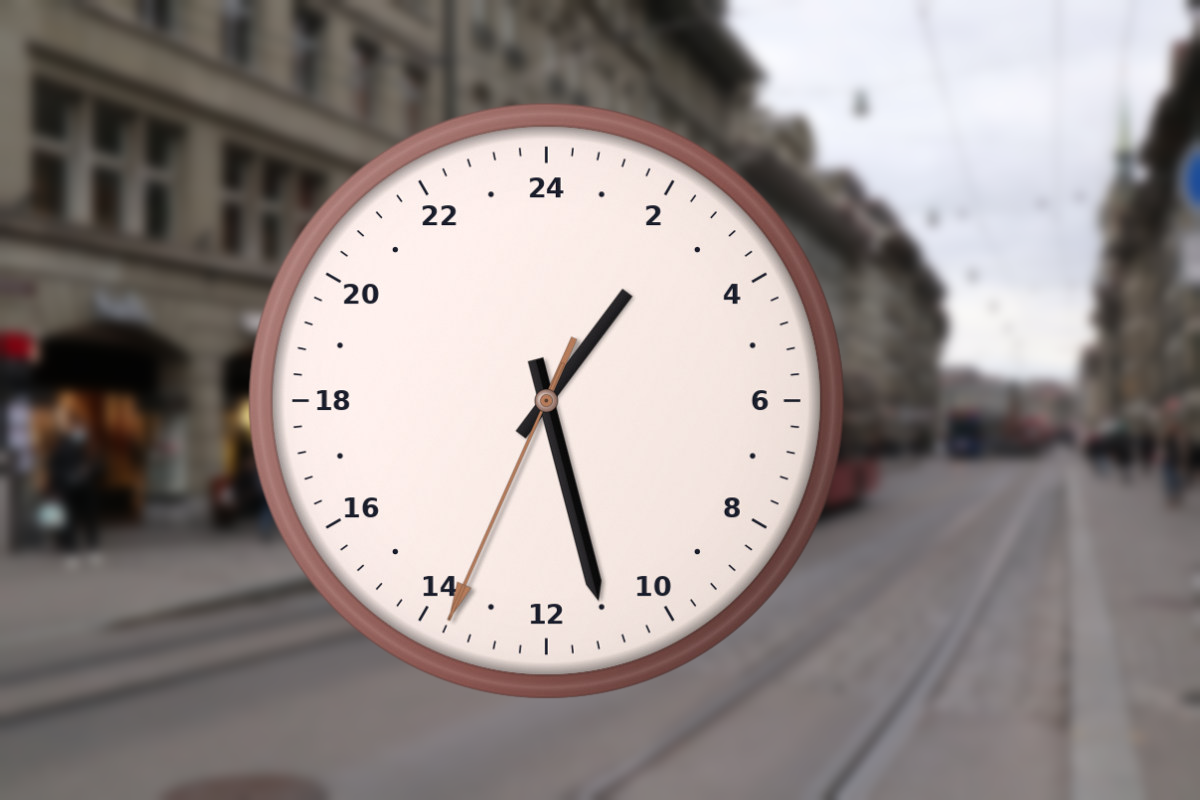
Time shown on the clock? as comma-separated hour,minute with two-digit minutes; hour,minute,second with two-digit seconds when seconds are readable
2,27,34
